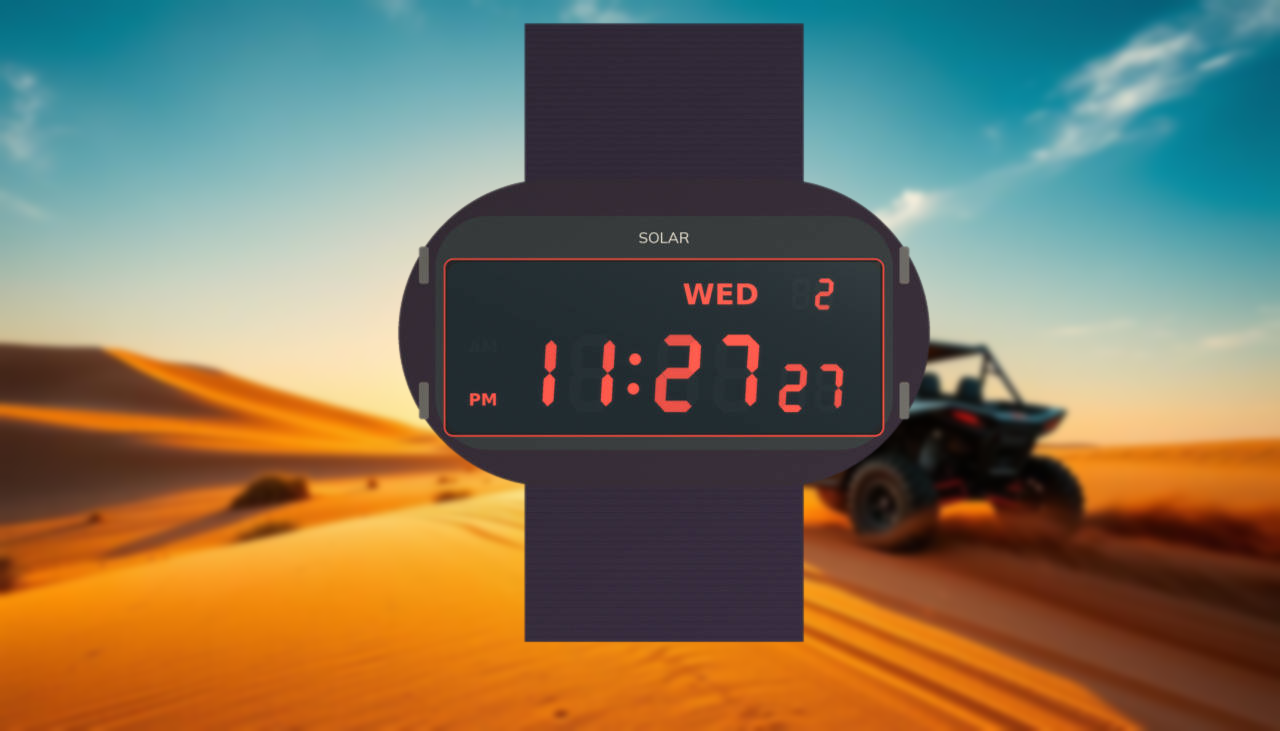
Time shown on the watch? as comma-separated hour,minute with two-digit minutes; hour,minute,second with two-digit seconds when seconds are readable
11,27,27
